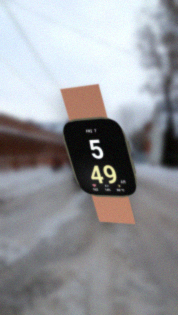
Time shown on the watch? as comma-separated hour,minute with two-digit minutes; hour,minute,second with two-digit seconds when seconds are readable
5,49
